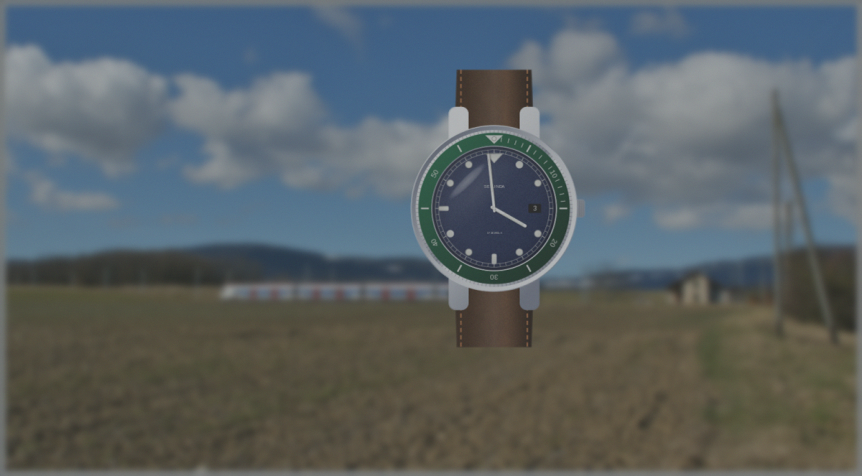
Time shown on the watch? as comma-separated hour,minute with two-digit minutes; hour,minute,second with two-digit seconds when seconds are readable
3,59
